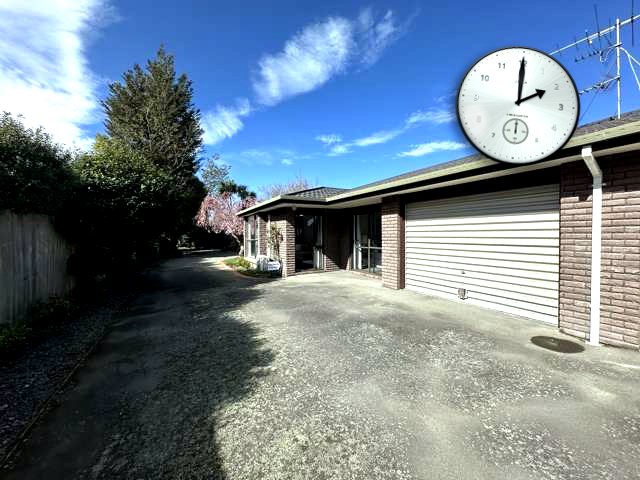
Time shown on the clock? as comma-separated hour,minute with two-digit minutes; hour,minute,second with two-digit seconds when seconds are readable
2,00
